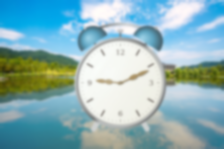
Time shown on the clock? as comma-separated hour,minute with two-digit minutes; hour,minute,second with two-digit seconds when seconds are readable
9,11
